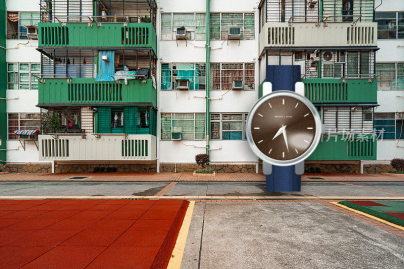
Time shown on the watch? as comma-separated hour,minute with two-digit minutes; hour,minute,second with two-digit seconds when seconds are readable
7,28
